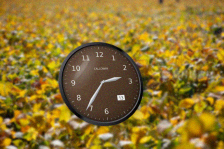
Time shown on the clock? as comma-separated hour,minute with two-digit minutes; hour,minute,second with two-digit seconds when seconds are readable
2,36
